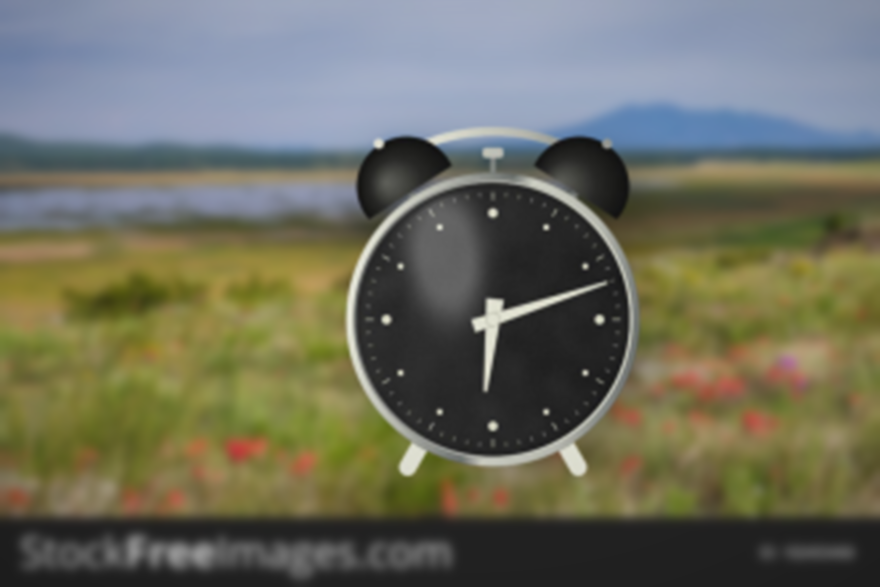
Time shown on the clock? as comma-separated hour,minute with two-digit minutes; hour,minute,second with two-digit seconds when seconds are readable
6,12
